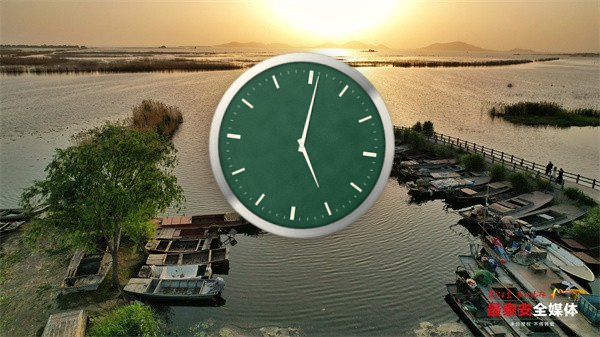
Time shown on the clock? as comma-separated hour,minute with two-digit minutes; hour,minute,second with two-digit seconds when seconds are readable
5,01
